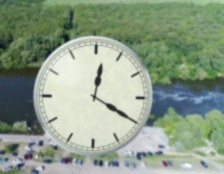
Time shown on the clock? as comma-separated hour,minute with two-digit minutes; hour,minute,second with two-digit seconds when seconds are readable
12,20
